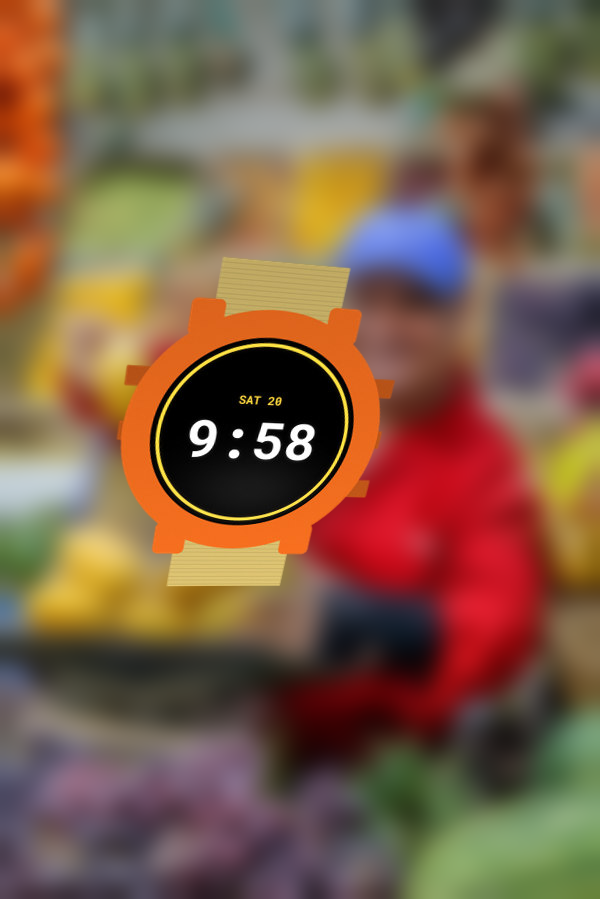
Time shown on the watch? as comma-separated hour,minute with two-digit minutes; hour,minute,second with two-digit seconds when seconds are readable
9,58
